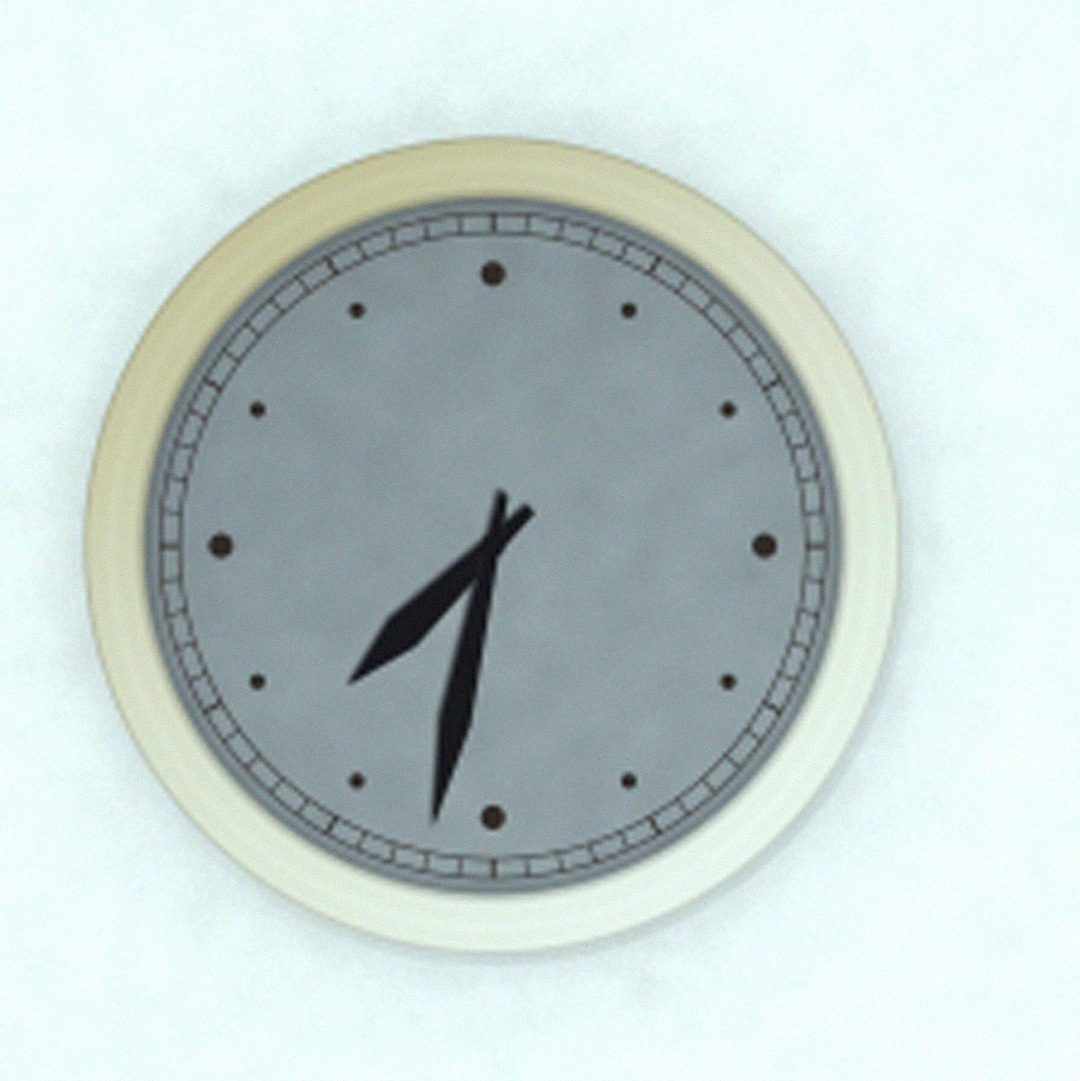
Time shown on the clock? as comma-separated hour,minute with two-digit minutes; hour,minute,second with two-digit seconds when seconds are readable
7,32
